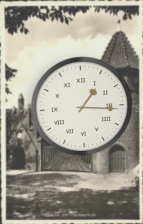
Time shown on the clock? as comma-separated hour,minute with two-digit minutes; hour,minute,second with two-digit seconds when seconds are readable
1,16
